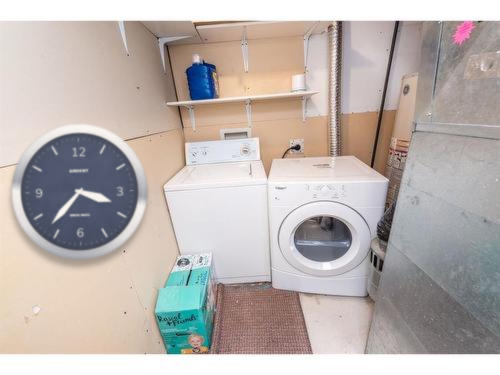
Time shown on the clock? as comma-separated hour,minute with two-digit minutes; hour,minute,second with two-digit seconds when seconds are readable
3,37
